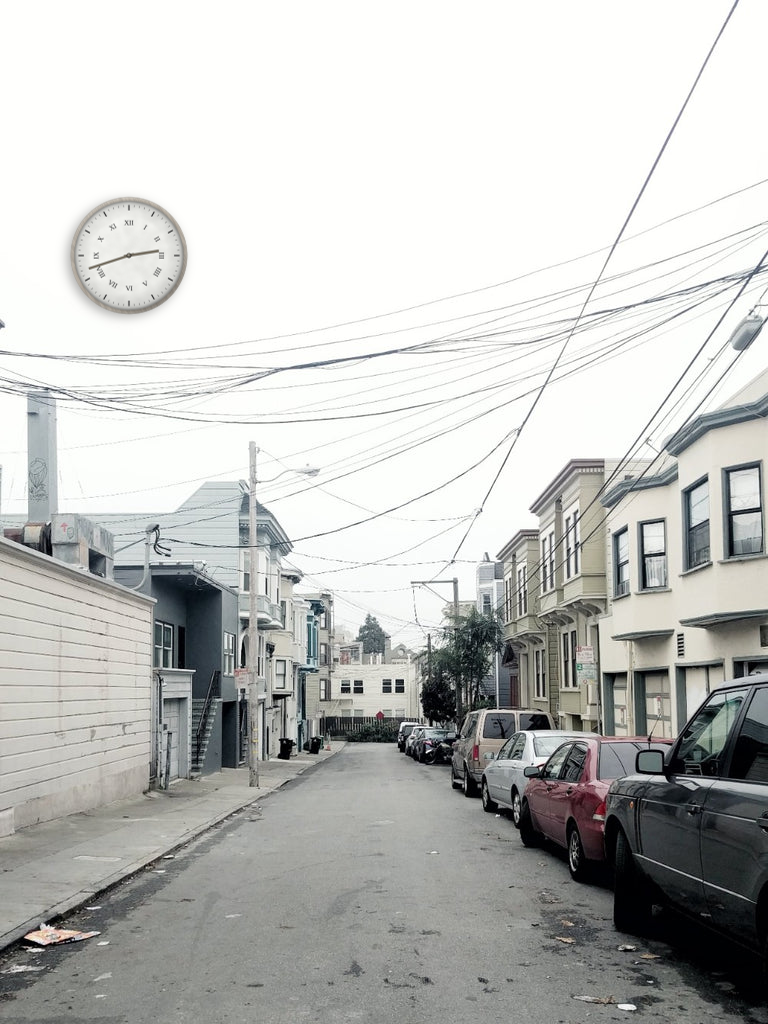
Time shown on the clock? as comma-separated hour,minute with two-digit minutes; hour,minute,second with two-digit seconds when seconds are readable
2,42
